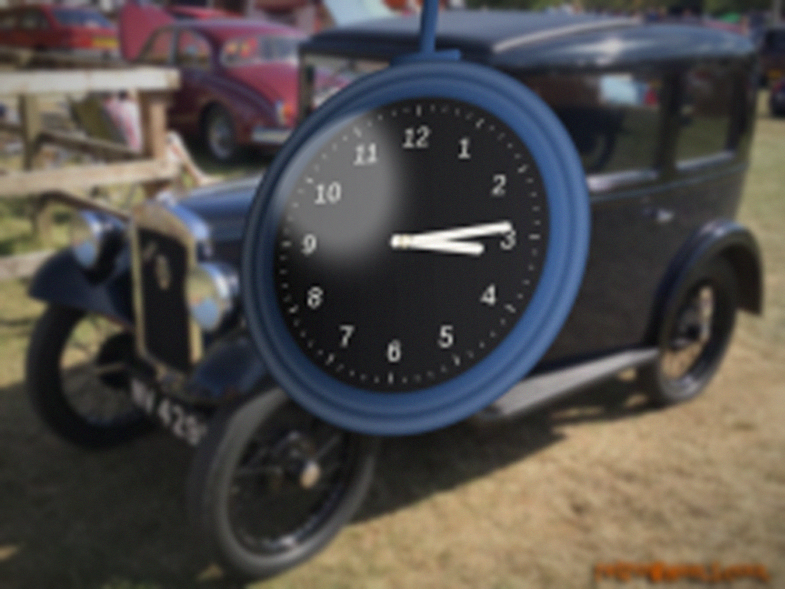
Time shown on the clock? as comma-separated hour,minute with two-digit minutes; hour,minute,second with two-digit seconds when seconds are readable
3,14
